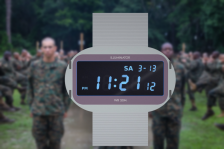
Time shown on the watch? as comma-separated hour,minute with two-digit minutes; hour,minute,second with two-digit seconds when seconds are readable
11,21,12
